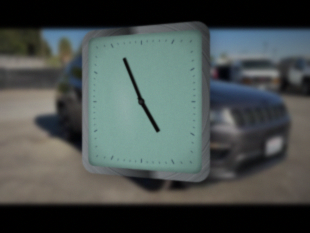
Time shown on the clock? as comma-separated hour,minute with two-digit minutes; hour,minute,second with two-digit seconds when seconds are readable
4,56
